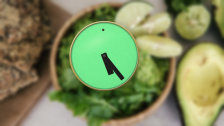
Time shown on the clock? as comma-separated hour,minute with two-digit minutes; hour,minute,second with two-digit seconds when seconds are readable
5,24
